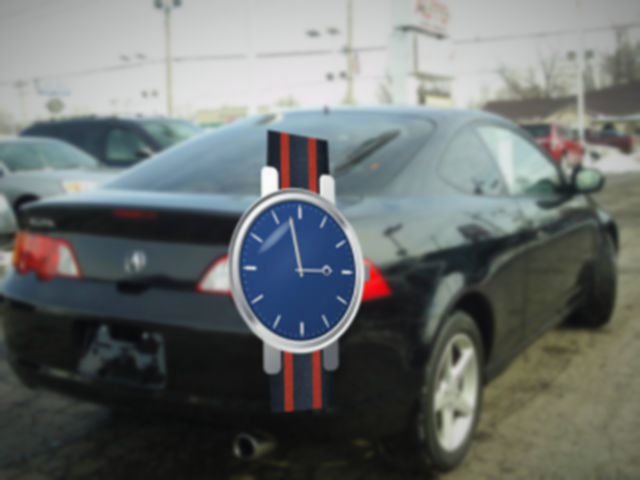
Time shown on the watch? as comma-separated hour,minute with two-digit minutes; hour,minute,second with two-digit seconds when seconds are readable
2,58
